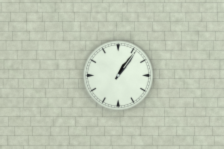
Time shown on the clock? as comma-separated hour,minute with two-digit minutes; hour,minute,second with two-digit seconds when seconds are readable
1,06
